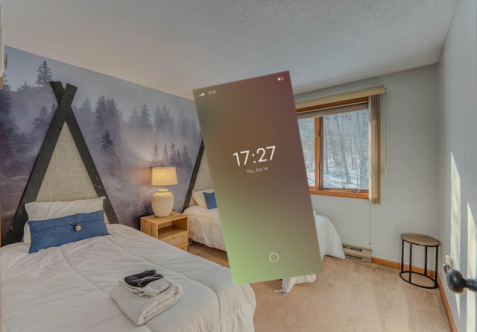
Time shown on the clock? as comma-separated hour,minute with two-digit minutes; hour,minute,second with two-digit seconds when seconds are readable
17,27
